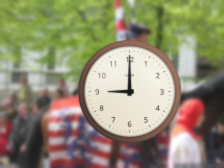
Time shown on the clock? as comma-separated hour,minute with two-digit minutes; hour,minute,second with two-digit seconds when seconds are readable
9,00
